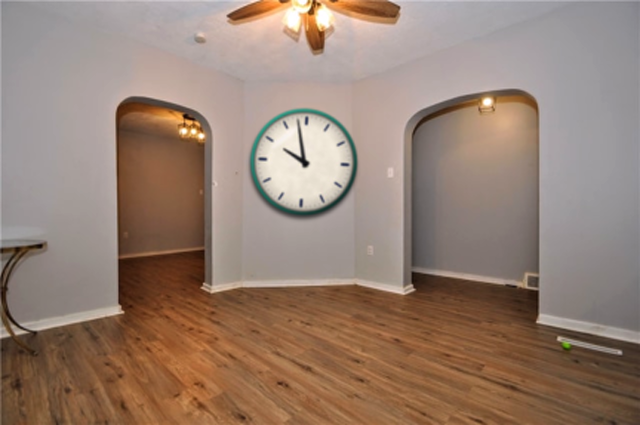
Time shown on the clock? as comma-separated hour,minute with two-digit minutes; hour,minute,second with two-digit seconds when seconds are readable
9,58
